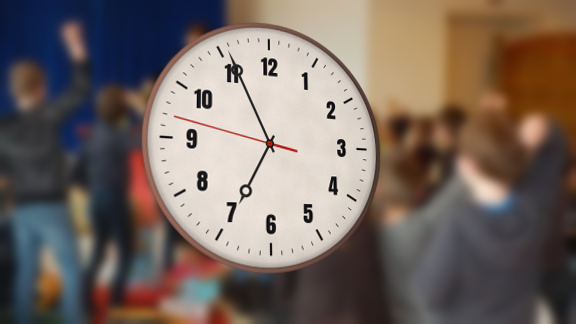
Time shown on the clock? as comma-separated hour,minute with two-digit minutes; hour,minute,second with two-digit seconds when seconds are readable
6,55,47
